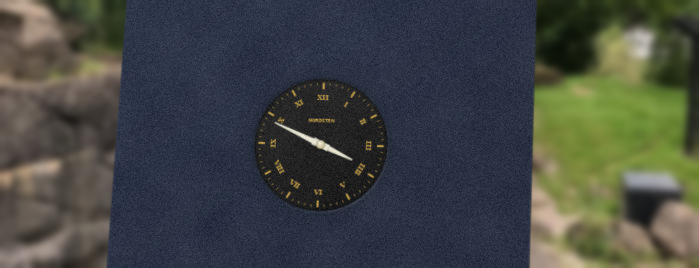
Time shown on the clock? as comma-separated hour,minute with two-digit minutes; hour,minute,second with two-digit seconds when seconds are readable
3,49
